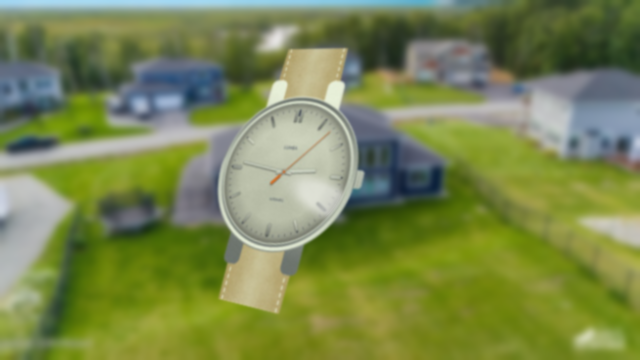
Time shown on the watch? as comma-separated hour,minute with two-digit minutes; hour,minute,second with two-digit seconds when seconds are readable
2,46,07
